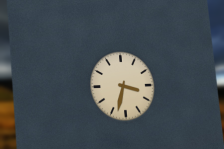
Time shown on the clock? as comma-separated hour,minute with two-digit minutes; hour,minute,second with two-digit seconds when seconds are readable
3,33
